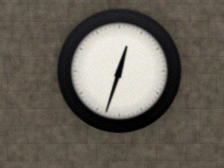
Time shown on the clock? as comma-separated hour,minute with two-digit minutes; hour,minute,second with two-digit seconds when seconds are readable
12,33
